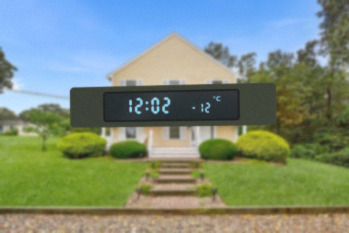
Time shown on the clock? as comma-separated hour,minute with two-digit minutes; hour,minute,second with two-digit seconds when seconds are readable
12,02
